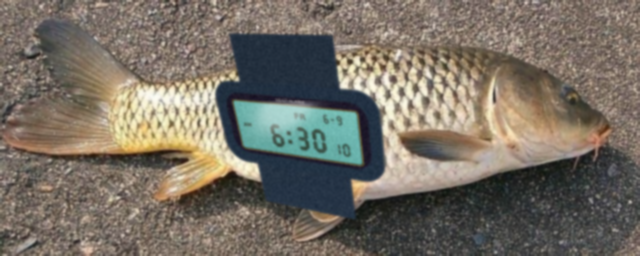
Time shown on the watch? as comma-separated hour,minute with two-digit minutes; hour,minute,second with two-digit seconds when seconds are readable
6,30,10
